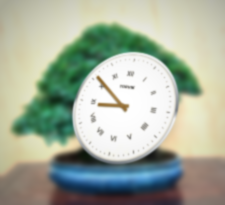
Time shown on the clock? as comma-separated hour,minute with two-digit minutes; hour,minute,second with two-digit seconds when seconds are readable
8,51
